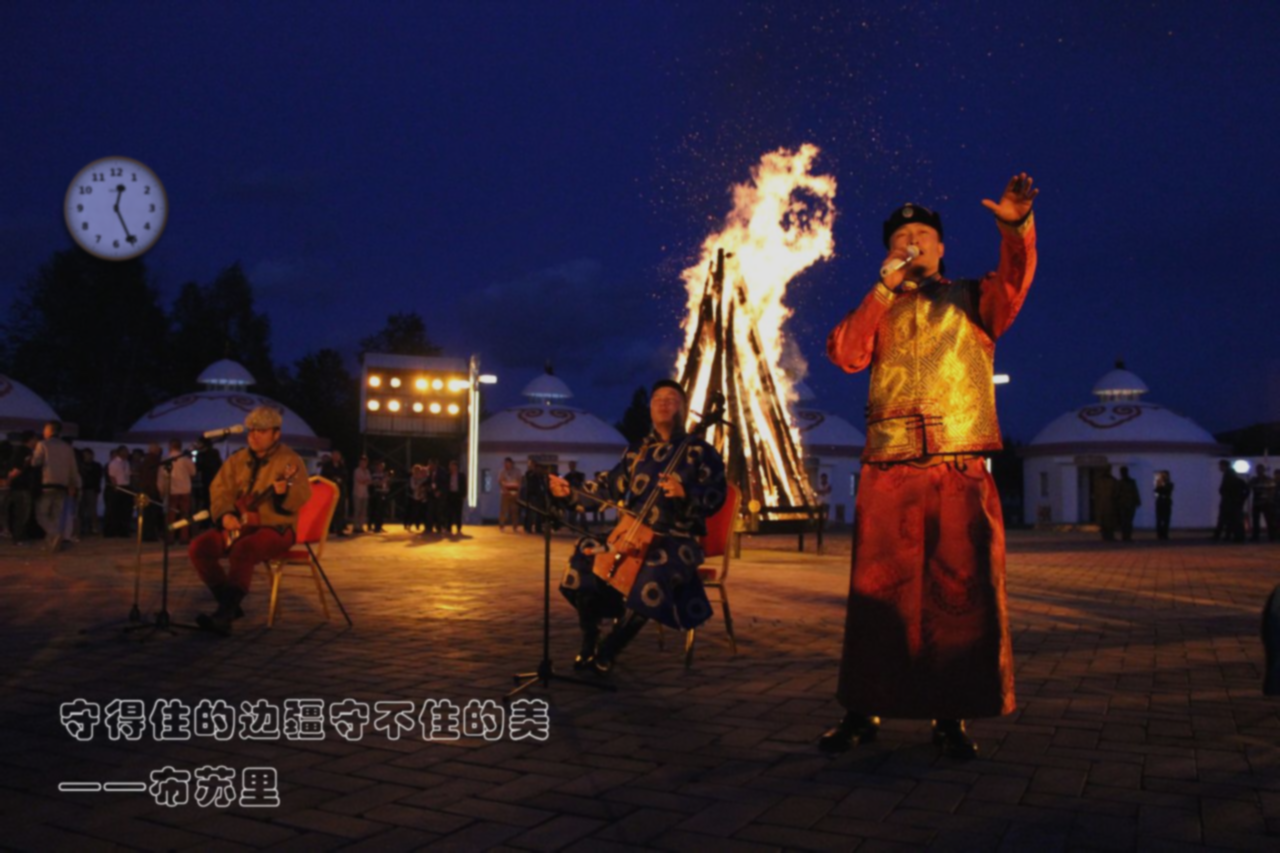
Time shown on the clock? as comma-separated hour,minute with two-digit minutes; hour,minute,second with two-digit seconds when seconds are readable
12,26
